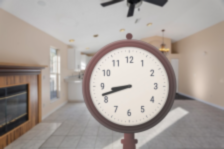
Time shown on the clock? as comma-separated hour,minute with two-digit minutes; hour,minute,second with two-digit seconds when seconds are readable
8,42
